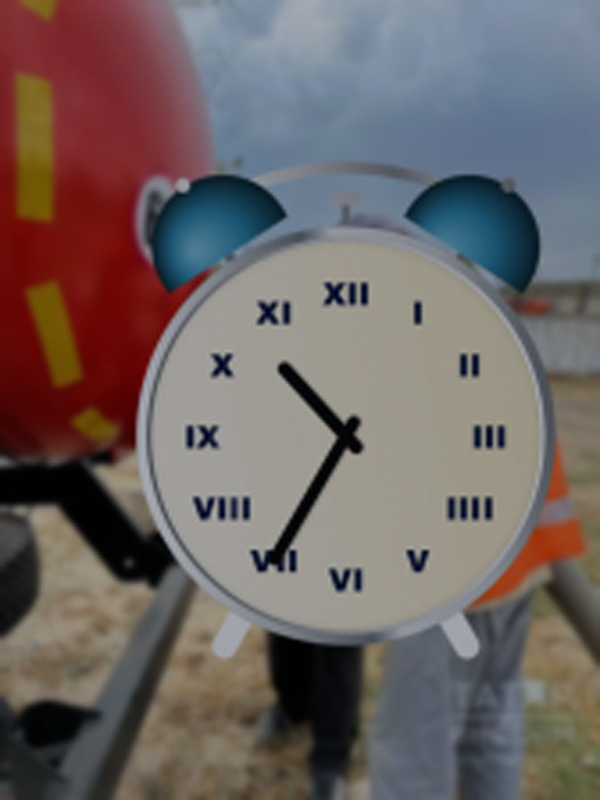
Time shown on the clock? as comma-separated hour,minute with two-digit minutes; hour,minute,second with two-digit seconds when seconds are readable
10,35
